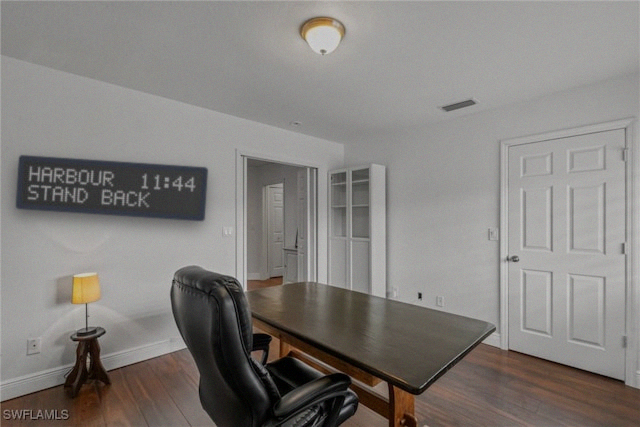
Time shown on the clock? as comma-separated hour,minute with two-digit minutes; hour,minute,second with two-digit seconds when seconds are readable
11,44
